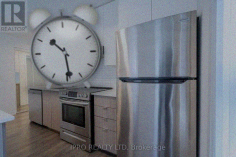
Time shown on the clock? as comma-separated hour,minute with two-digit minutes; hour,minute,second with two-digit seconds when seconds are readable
10,29
